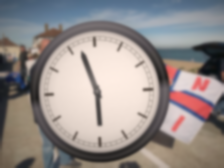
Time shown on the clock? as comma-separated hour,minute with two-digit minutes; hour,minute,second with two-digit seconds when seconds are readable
5,57
